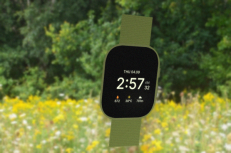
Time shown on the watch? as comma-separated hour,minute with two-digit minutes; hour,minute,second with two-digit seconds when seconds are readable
2,57
